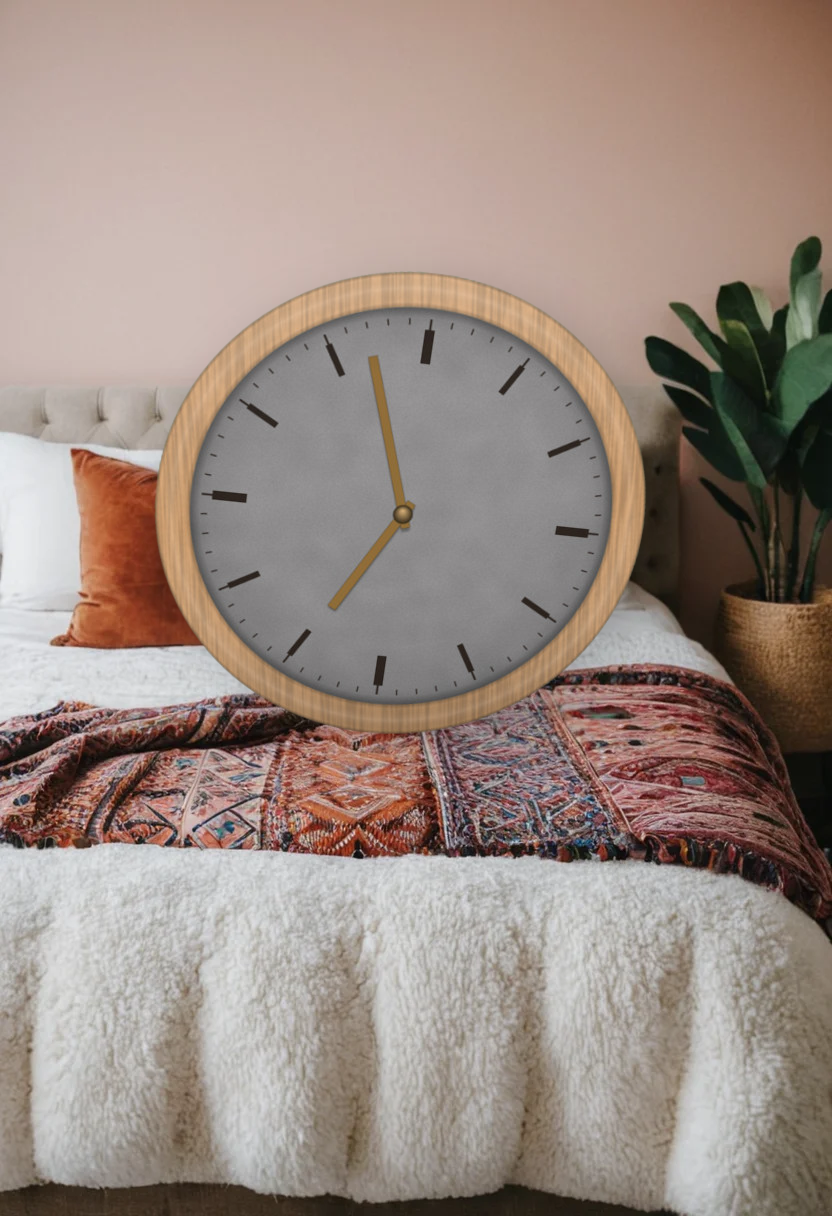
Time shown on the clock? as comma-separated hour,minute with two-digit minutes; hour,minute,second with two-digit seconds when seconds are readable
6,57
